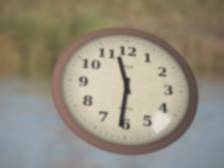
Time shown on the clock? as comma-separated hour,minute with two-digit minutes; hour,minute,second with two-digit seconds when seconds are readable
11,31
